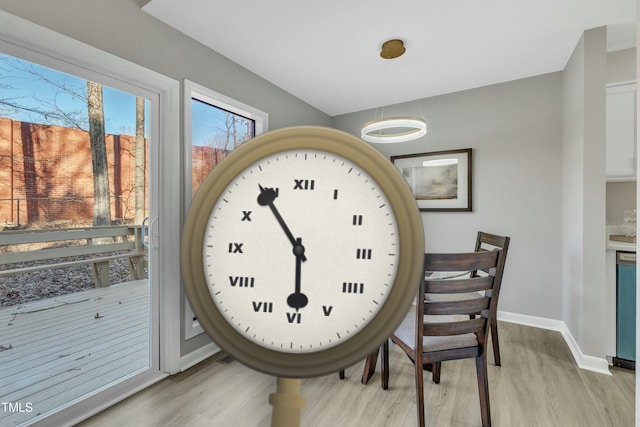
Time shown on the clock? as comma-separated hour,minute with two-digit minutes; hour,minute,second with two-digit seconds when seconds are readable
5,54
